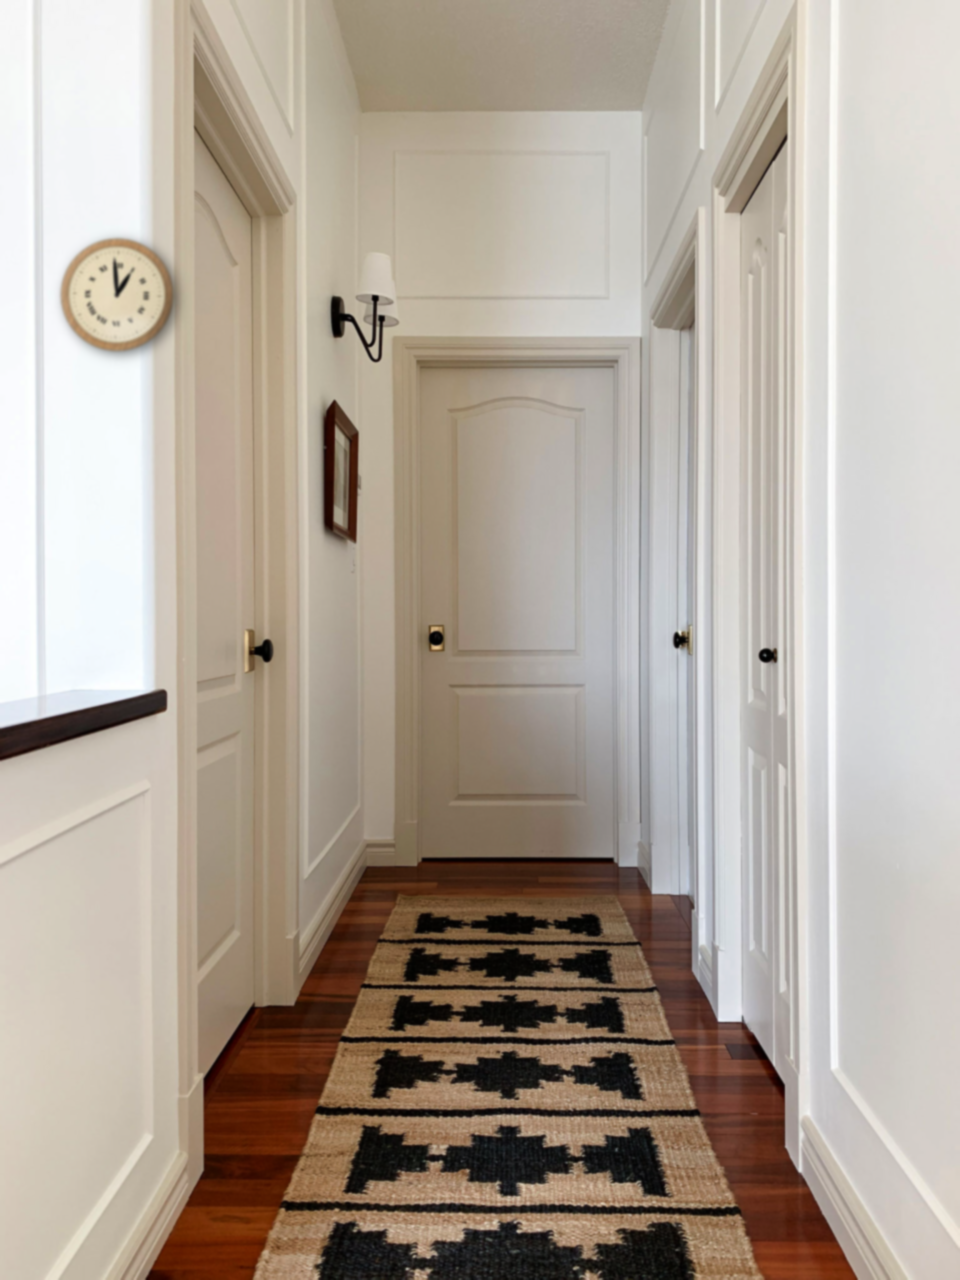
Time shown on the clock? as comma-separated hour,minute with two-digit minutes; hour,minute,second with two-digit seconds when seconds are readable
12,59
